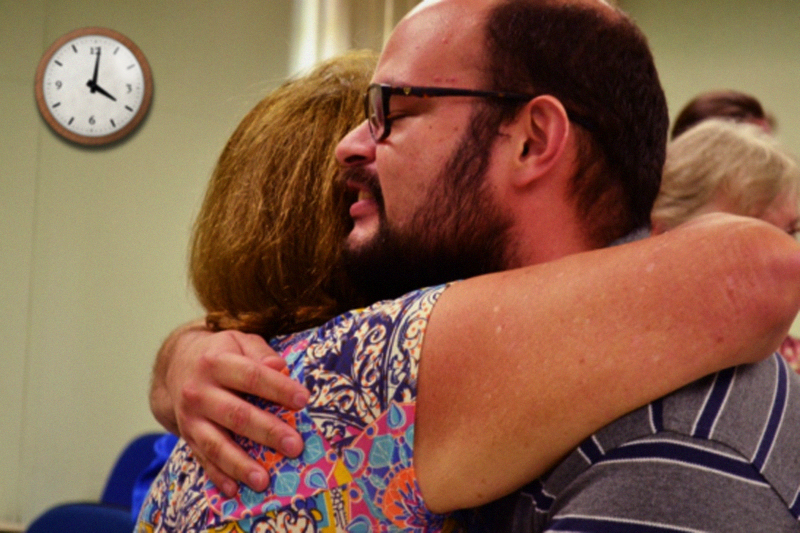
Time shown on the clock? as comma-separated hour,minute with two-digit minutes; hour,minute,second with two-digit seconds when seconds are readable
4,01
